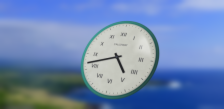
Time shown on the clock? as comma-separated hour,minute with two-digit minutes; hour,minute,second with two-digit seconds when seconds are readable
4,42
